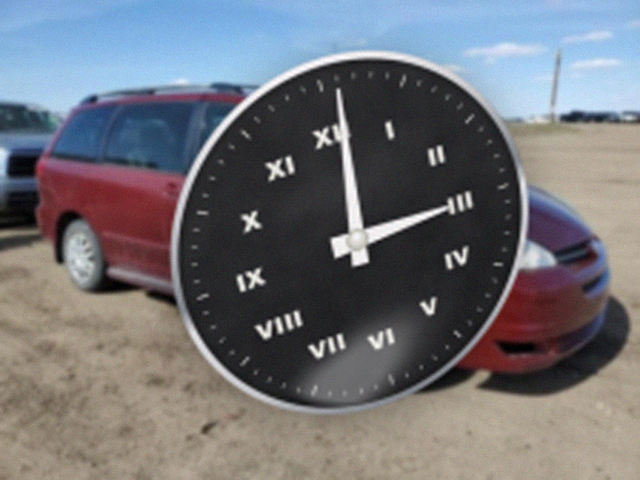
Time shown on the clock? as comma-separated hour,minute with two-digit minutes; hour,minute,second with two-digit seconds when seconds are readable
3,01
